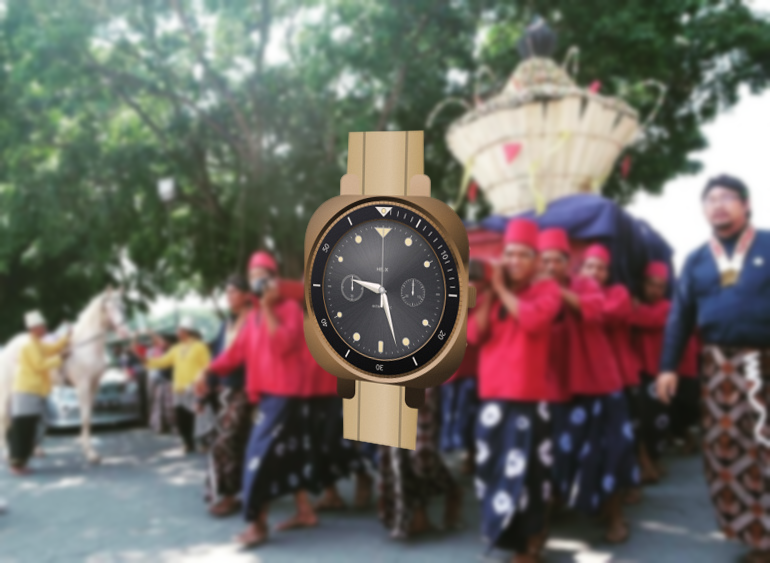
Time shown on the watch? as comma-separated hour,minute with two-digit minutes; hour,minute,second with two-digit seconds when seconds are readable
9,27
